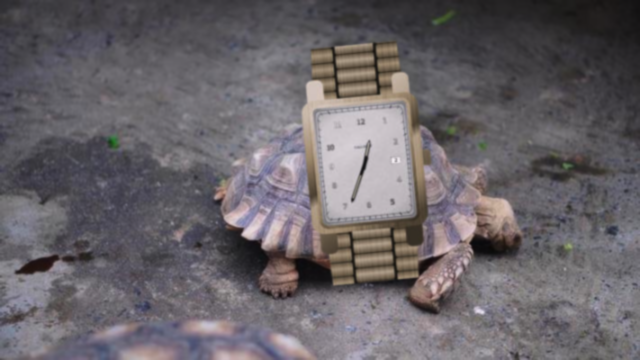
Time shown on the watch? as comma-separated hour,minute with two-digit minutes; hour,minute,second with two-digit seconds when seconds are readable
12,34
